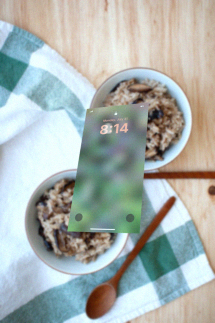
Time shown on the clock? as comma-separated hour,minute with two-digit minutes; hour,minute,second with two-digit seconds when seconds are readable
8,14
